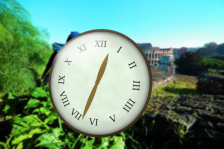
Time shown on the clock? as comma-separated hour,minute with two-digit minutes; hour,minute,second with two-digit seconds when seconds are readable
12,33
